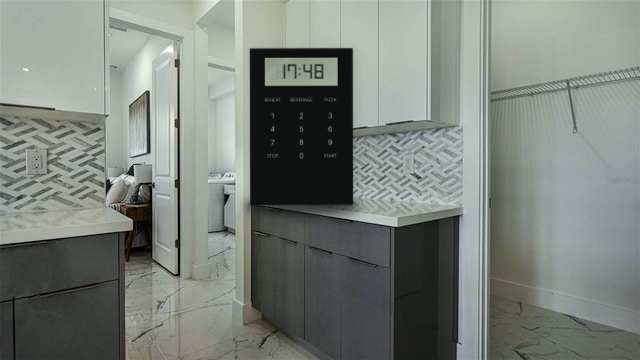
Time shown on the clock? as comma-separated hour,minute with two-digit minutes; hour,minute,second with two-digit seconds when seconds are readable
17,48
